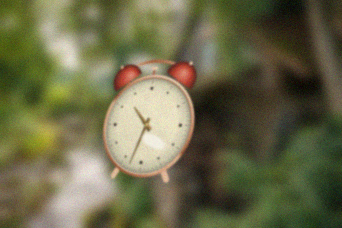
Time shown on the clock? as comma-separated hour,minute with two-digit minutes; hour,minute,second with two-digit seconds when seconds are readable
10,33
